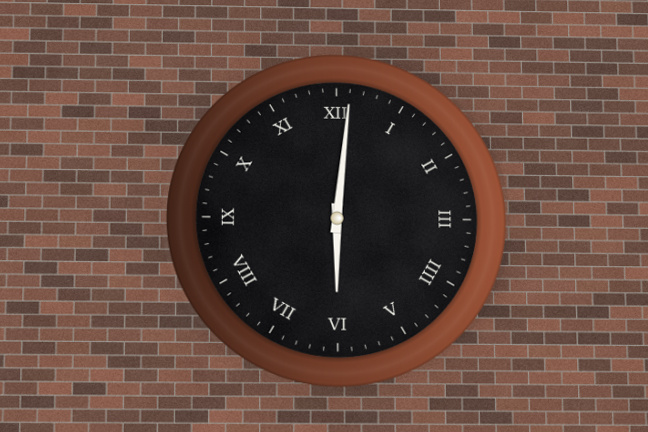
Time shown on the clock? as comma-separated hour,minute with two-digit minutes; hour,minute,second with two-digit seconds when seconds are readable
6,01
